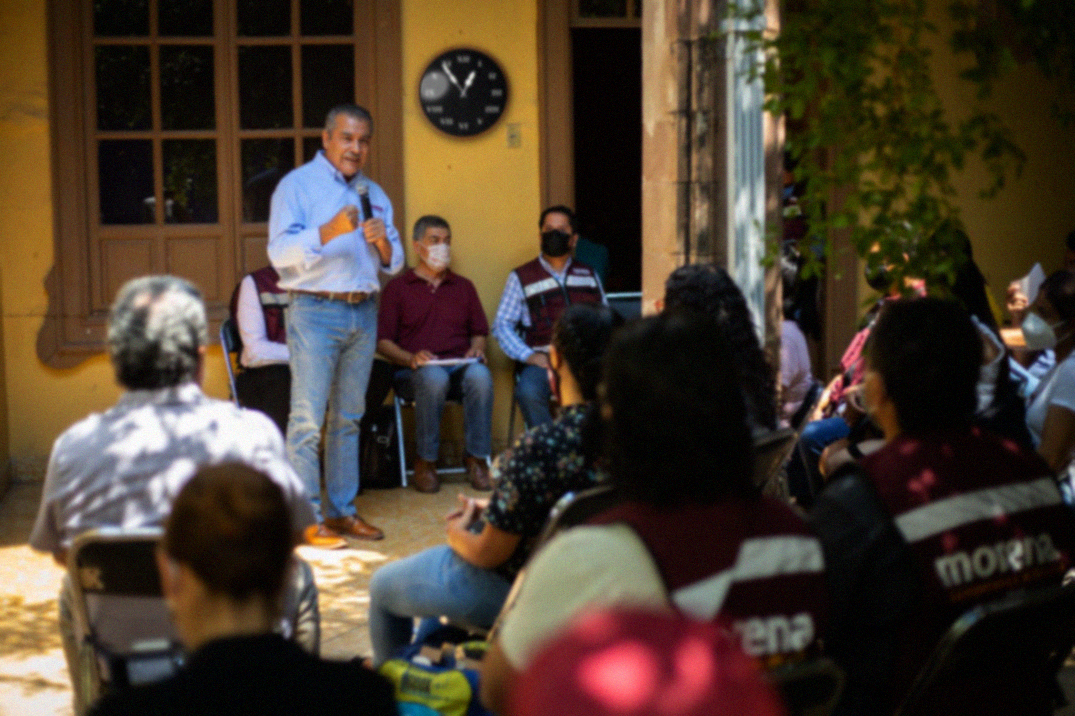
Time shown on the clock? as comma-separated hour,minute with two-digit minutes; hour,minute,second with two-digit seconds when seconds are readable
12,54
